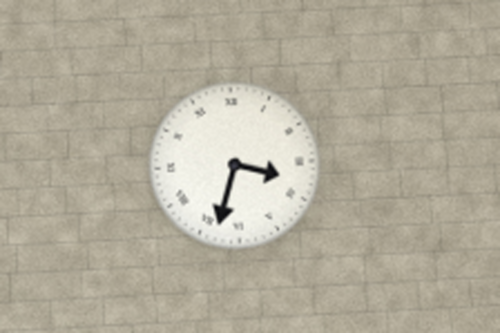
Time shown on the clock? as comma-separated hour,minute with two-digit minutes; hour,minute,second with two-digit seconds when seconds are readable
3,33
